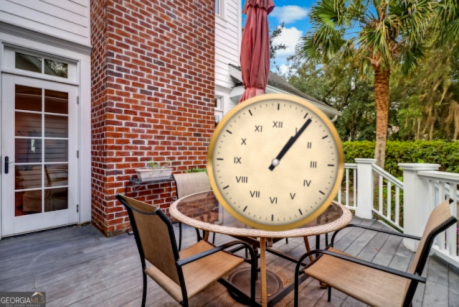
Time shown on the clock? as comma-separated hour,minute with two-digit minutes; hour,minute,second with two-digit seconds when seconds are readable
1,06
